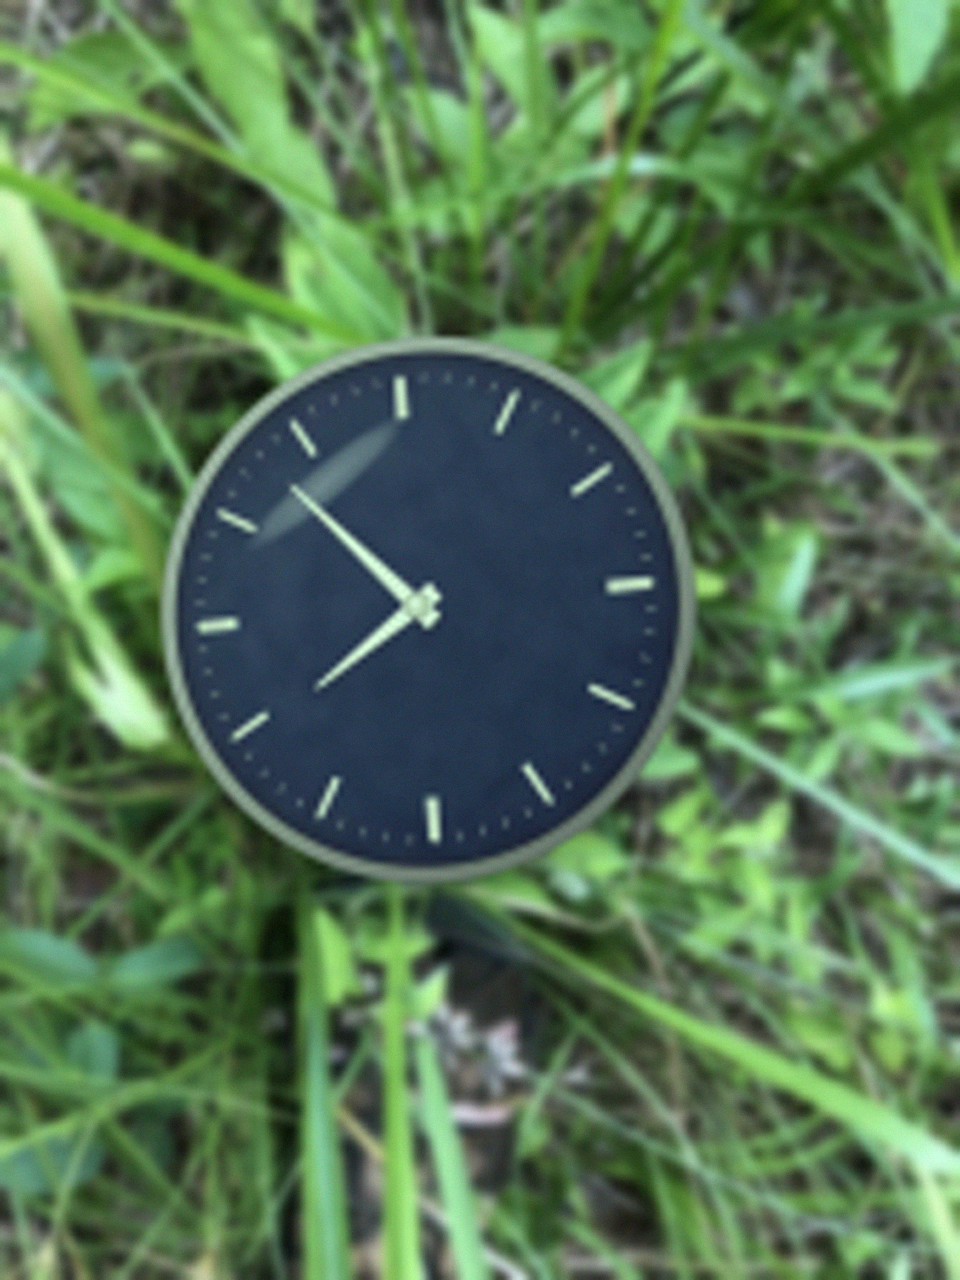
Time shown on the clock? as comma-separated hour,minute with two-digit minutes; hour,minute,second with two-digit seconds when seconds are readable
7,53
